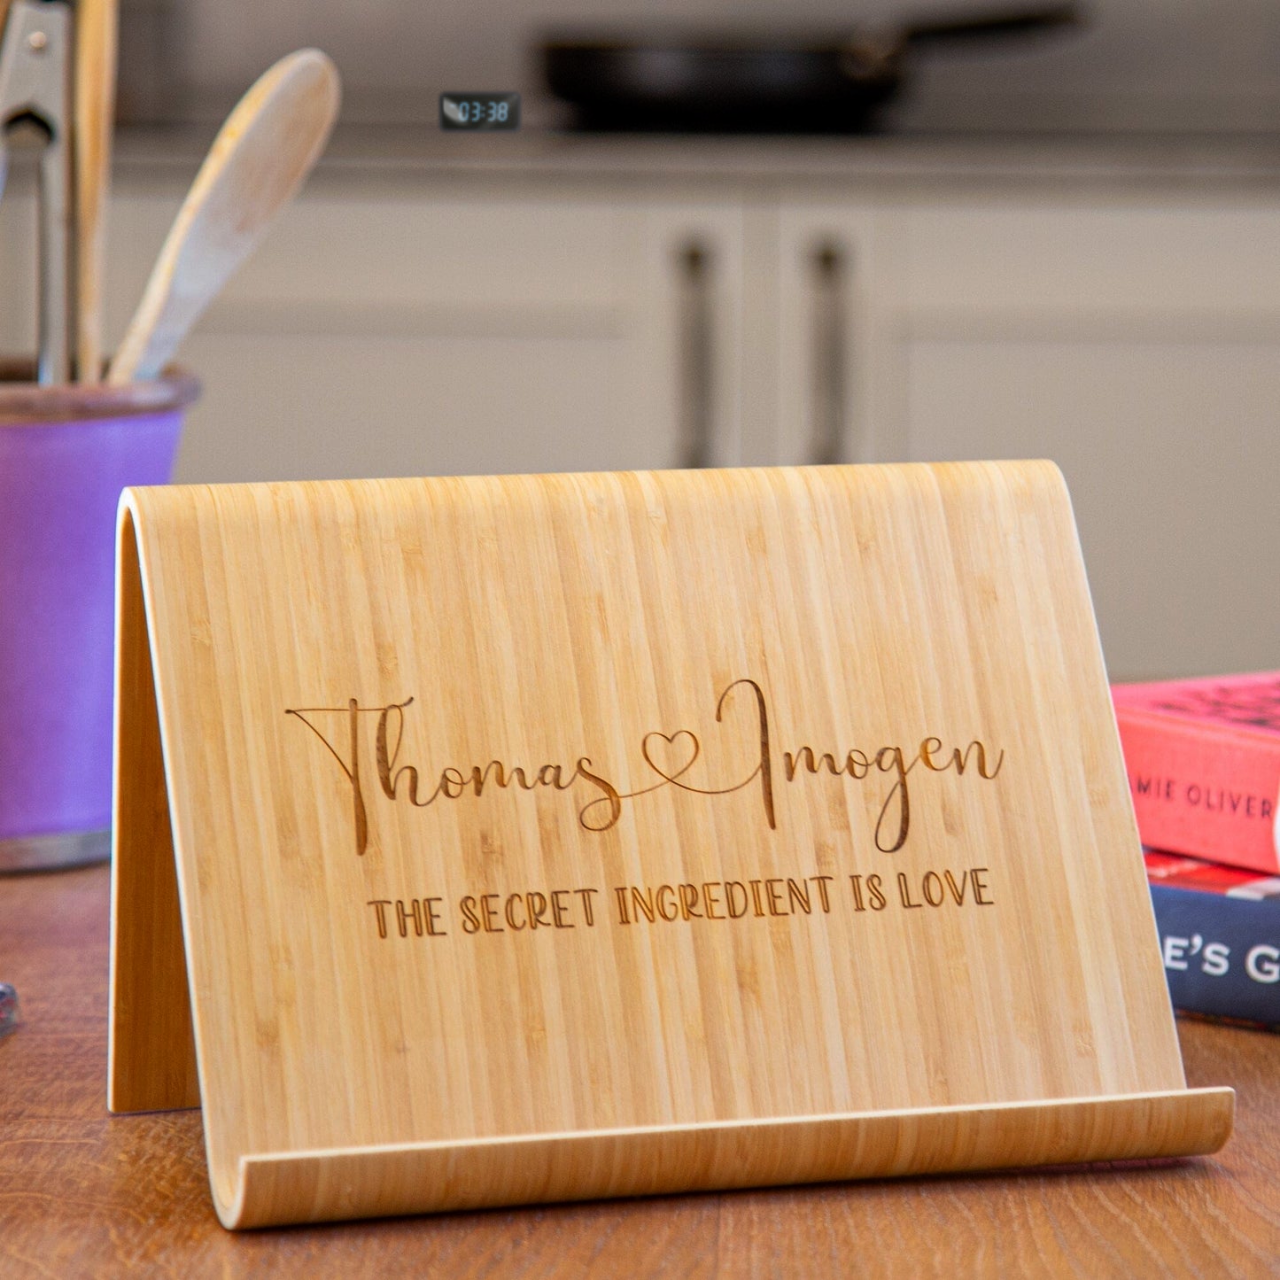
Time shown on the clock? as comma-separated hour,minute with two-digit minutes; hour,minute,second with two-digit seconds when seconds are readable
3,38
